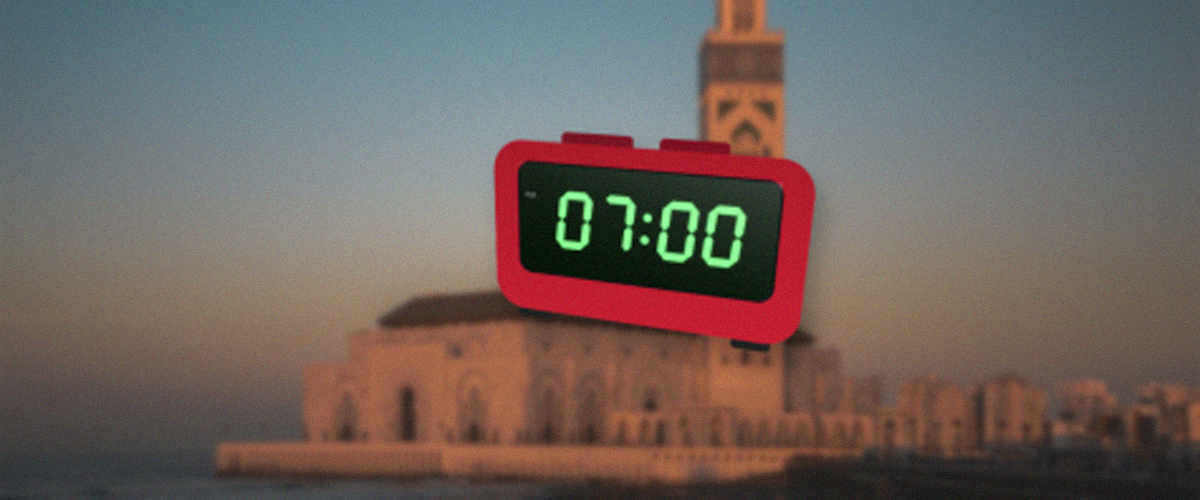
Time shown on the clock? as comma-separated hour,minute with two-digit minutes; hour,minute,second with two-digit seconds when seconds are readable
7,00
